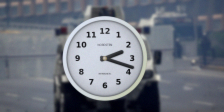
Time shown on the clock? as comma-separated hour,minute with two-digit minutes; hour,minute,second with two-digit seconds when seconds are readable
2,18
